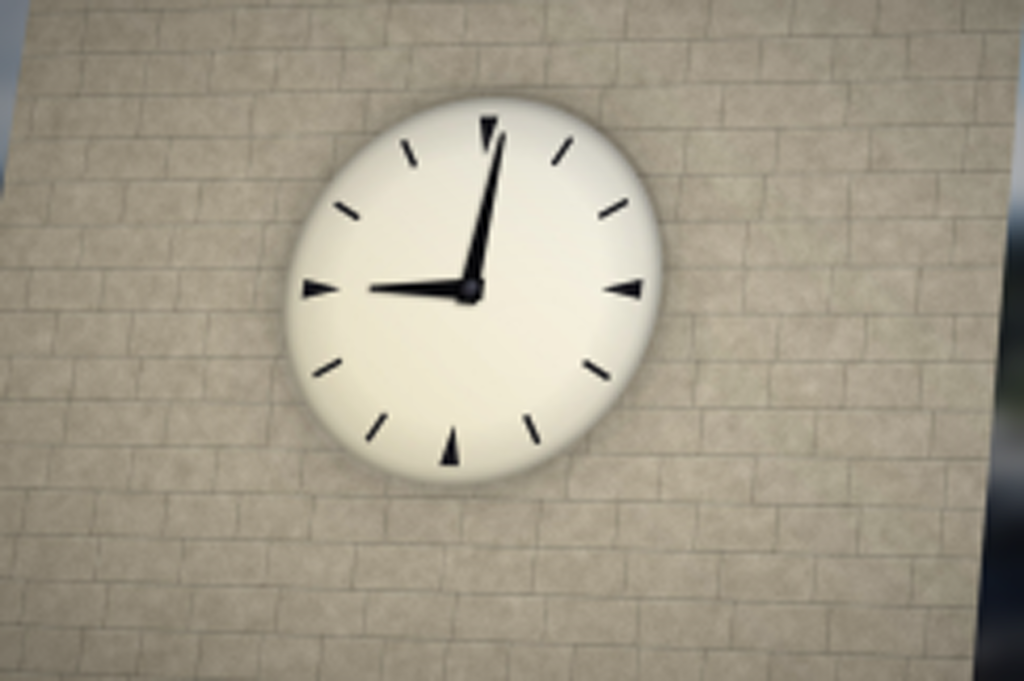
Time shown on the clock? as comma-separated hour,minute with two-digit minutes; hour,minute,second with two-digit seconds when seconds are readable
9,01
